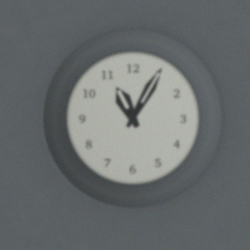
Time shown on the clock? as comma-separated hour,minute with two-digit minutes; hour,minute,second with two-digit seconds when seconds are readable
11,05
